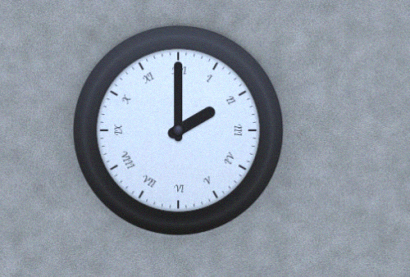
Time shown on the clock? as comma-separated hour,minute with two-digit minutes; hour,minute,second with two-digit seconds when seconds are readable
2,00
